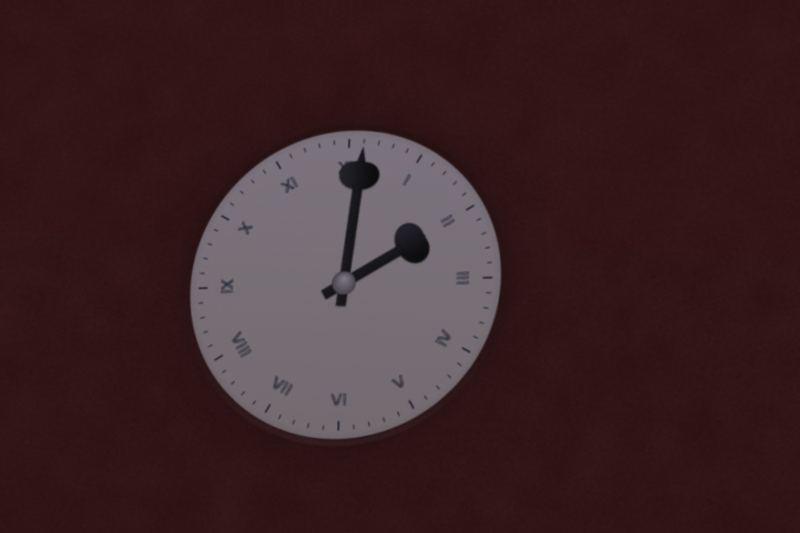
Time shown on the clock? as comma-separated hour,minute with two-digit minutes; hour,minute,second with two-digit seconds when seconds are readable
2,01
